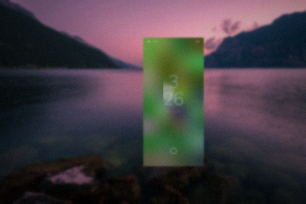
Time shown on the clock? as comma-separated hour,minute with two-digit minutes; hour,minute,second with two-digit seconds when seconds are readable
3,26
